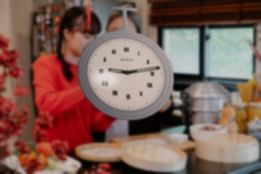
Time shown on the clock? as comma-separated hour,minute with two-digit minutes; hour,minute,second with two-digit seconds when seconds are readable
9,13
